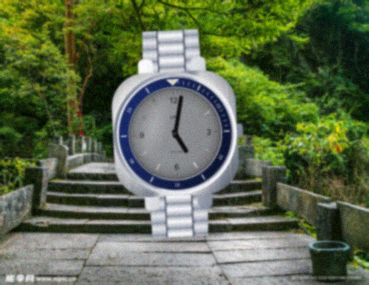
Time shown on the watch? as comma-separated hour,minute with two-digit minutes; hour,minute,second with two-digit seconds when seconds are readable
5,02
